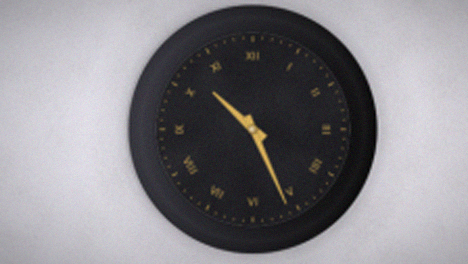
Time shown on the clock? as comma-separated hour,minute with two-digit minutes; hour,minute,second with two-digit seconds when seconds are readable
10,26
